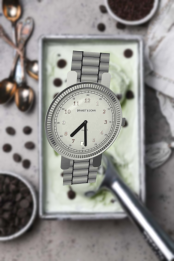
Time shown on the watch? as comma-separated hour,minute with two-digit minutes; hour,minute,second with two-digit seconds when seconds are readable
7,29
